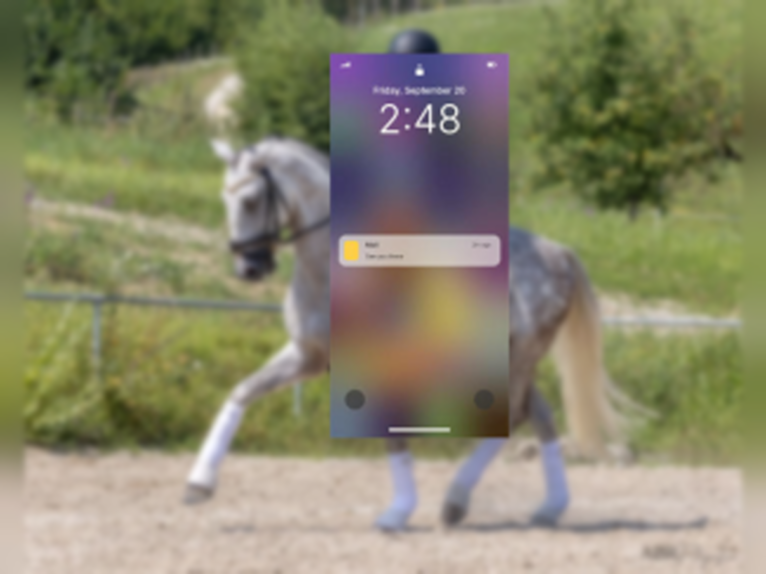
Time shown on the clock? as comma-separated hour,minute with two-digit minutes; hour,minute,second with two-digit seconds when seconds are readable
2,48
